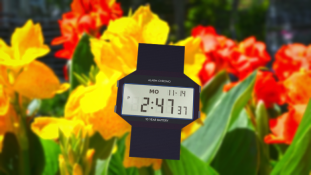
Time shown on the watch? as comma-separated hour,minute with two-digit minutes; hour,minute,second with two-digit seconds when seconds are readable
2,47,37
